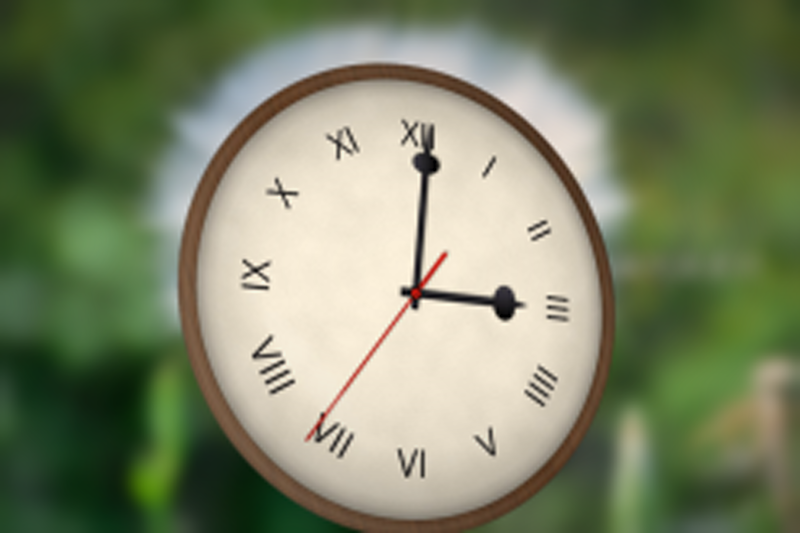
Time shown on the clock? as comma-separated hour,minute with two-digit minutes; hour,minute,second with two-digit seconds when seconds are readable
3,00,36
